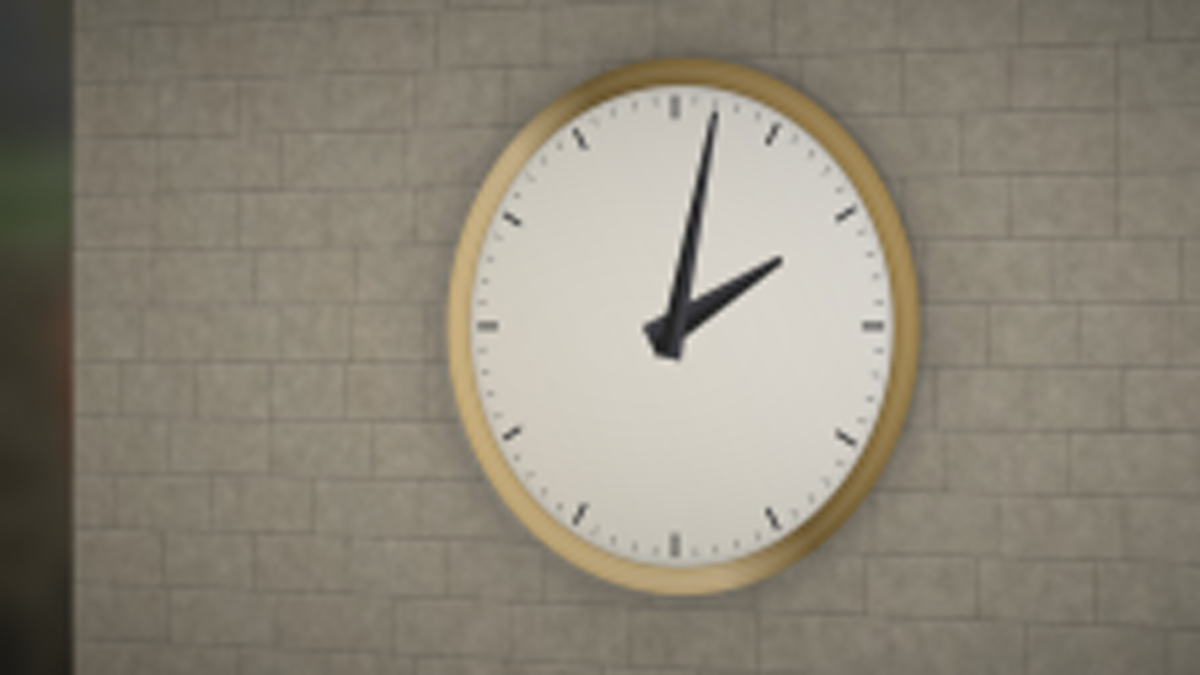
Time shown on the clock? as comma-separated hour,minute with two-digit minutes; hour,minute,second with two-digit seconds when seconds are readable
2,02
